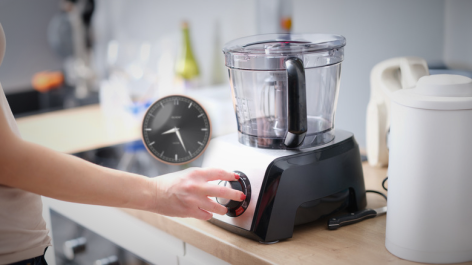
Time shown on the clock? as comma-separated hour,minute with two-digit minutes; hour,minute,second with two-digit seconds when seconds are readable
8,26
